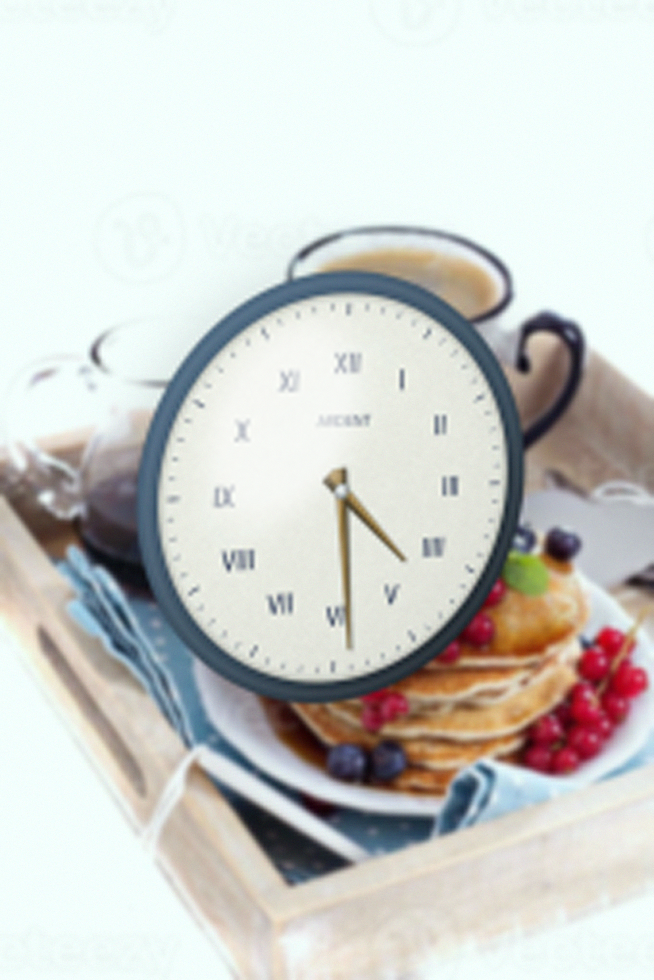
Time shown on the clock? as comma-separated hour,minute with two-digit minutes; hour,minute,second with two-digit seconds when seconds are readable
4,29
